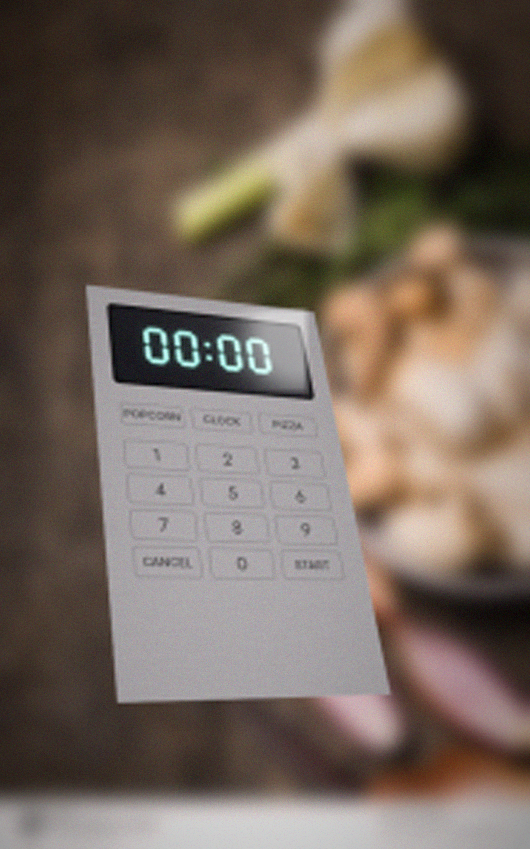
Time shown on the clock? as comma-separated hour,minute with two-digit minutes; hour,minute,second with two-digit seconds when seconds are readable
0,00
